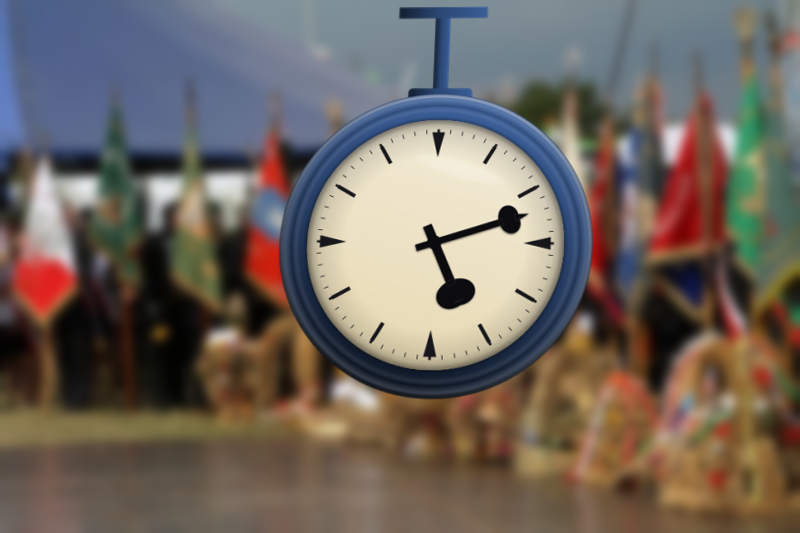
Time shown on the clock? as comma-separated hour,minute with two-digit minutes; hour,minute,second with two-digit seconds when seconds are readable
5,12
